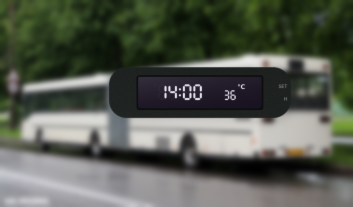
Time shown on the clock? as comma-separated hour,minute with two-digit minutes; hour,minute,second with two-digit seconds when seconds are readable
14,00
